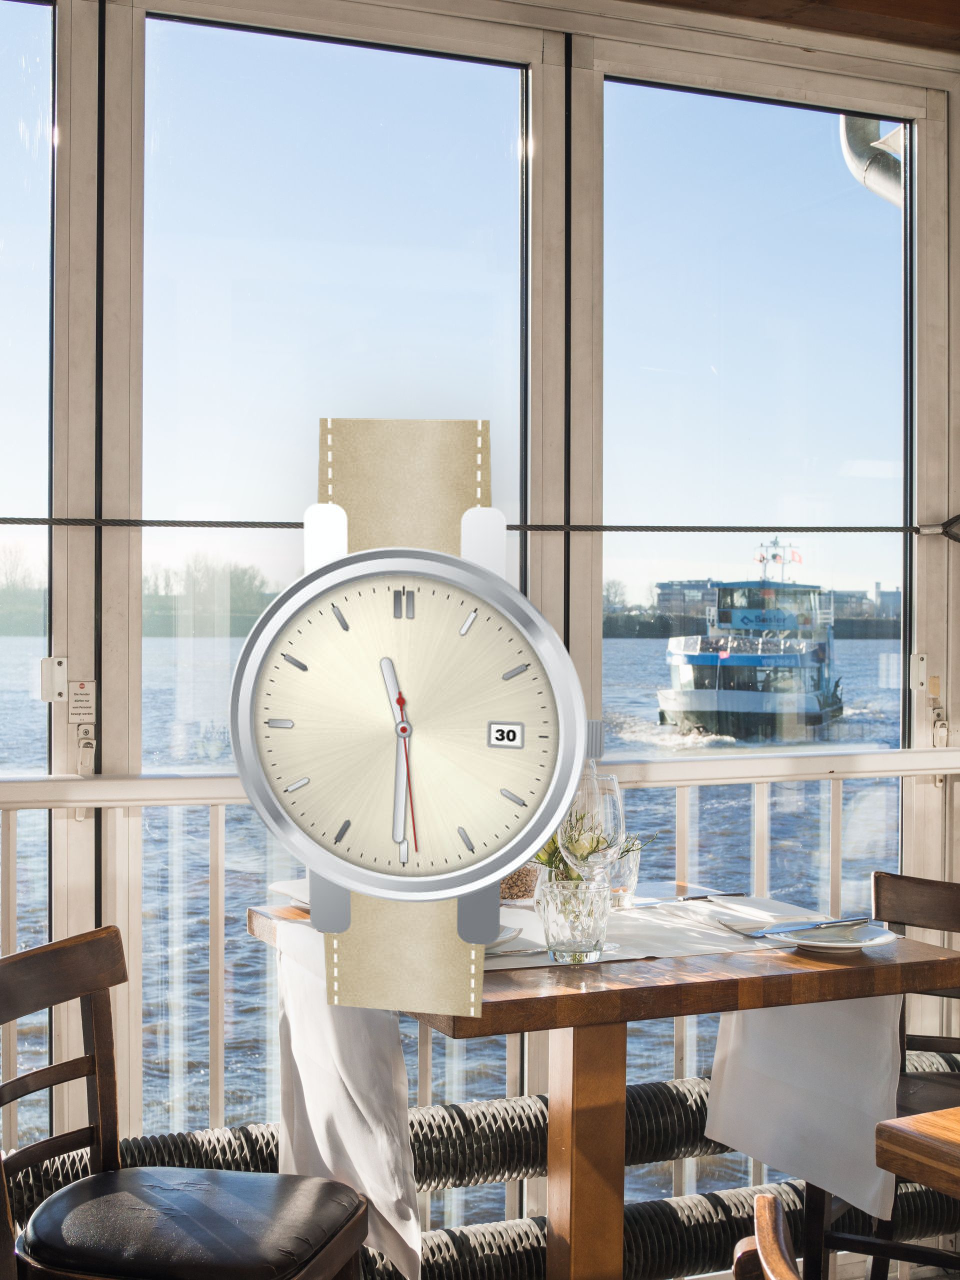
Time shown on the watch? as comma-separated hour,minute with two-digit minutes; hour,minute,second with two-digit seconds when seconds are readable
11,30,29
